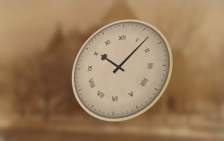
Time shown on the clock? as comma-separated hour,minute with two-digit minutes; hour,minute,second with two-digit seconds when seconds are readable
10,07
